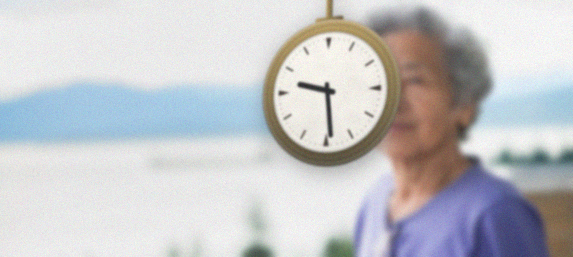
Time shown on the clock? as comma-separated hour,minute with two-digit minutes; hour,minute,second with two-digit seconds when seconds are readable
9,29
